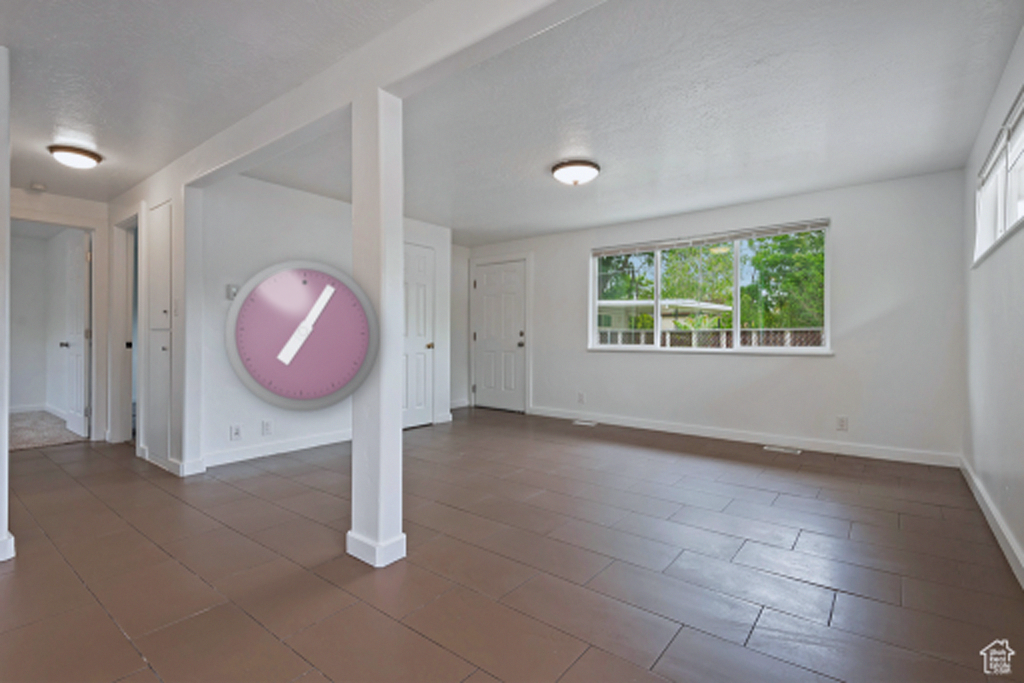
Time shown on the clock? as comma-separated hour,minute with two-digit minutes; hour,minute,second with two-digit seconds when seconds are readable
7,05
